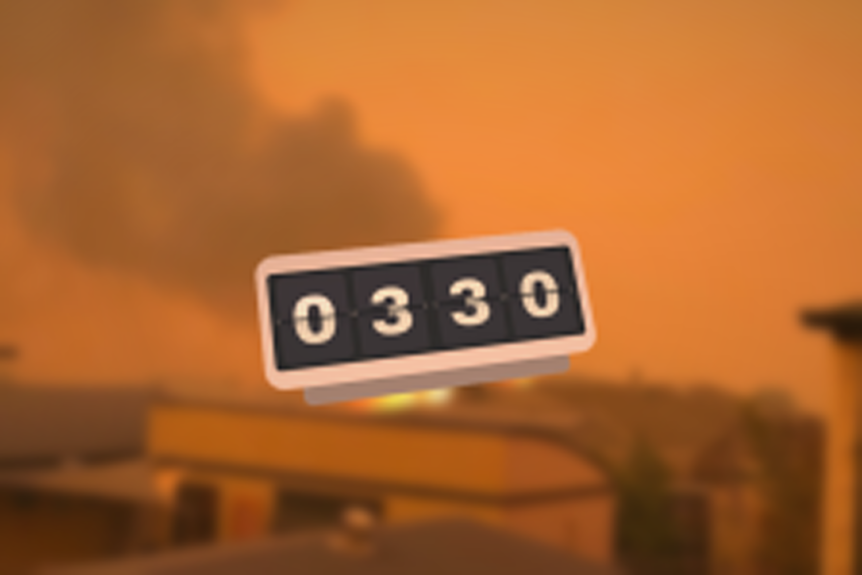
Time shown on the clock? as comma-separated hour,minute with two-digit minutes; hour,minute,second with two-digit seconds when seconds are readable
3,30
